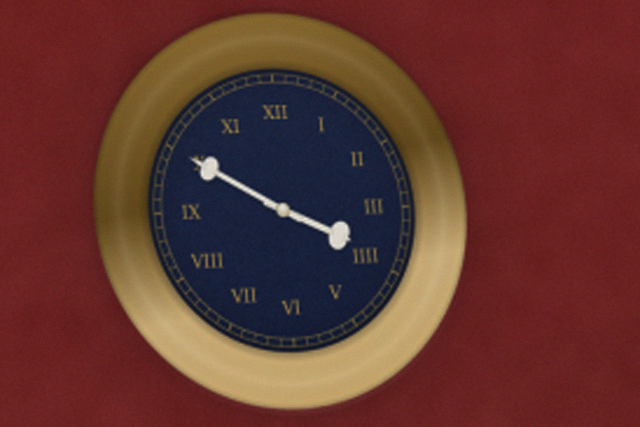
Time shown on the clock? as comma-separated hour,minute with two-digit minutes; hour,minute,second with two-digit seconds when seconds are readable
3,50
